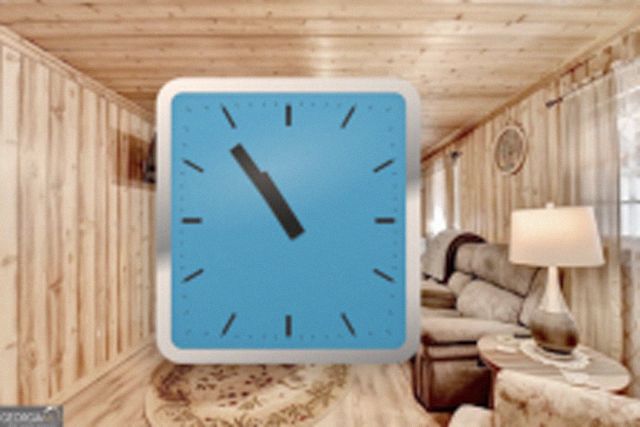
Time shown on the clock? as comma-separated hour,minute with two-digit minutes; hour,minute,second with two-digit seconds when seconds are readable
10,54
